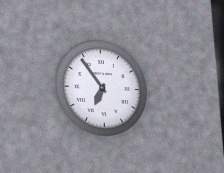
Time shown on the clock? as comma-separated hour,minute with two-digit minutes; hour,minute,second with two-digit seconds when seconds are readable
6,54
